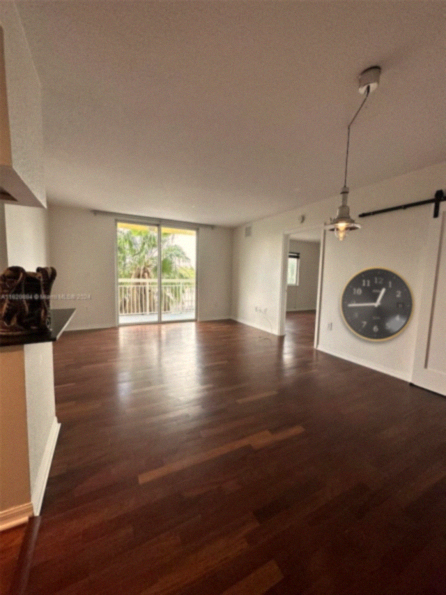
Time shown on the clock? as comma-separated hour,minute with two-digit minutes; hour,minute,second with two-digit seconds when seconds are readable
12,44
